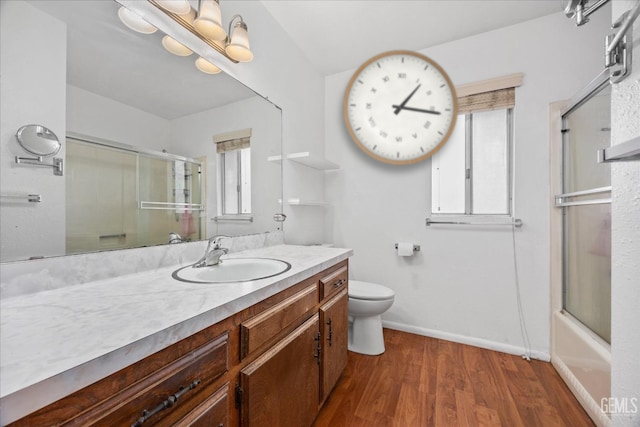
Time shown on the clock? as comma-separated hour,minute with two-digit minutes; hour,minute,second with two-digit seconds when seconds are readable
1,16
